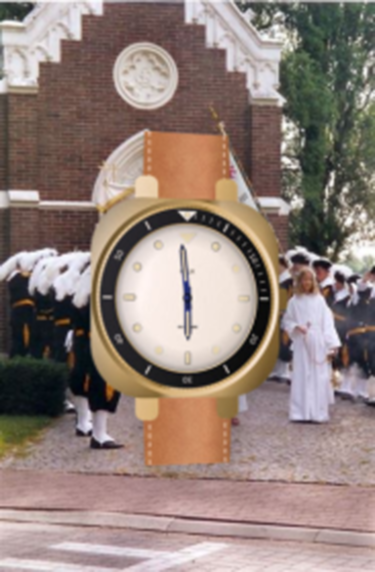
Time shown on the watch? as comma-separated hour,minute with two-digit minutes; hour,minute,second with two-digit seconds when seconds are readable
5,59
